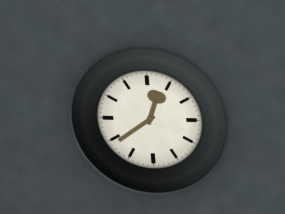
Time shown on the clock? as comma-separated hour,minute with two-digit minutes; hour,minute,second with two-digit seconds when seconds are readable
12,39
